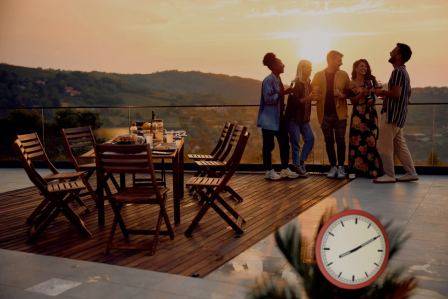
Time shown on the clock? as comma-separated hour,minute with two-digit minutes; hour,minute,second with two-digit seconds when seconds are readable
8,10
